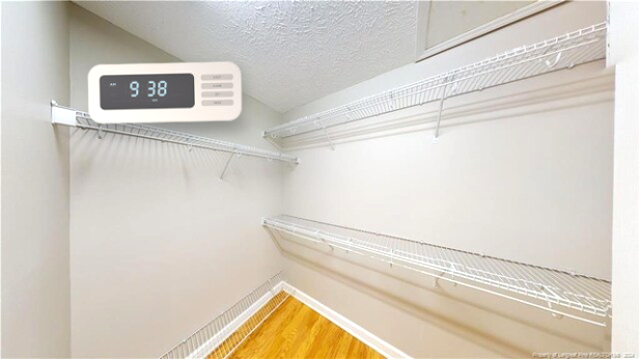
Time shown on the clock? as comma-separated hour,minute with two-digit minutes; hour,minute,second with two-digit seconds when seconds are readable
9,38
